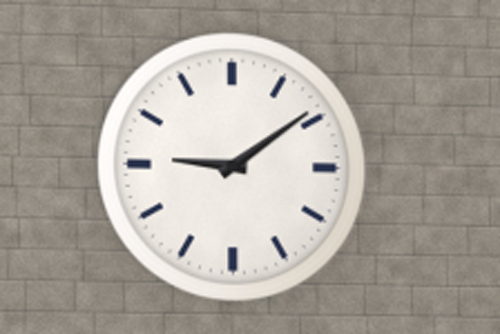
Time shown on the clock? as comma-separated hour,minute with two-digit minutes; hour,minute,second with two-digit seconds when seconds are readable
9,09
